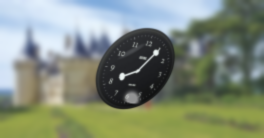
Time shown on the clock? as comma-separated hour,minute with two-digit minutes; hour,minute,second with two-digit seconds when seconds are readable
8,05
